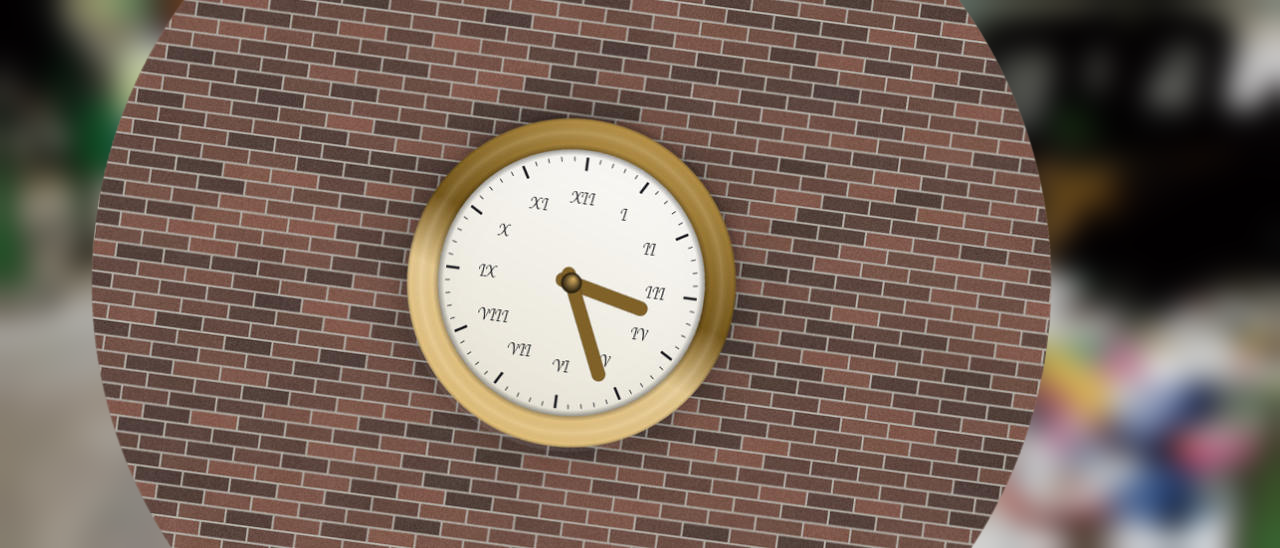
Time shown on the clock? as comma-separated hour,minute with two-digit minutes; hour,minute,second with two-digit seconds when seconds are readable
3,26
